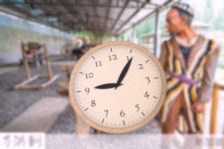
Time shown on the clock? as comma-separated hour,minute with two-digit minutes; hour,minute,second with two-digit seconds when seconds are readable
9,06
